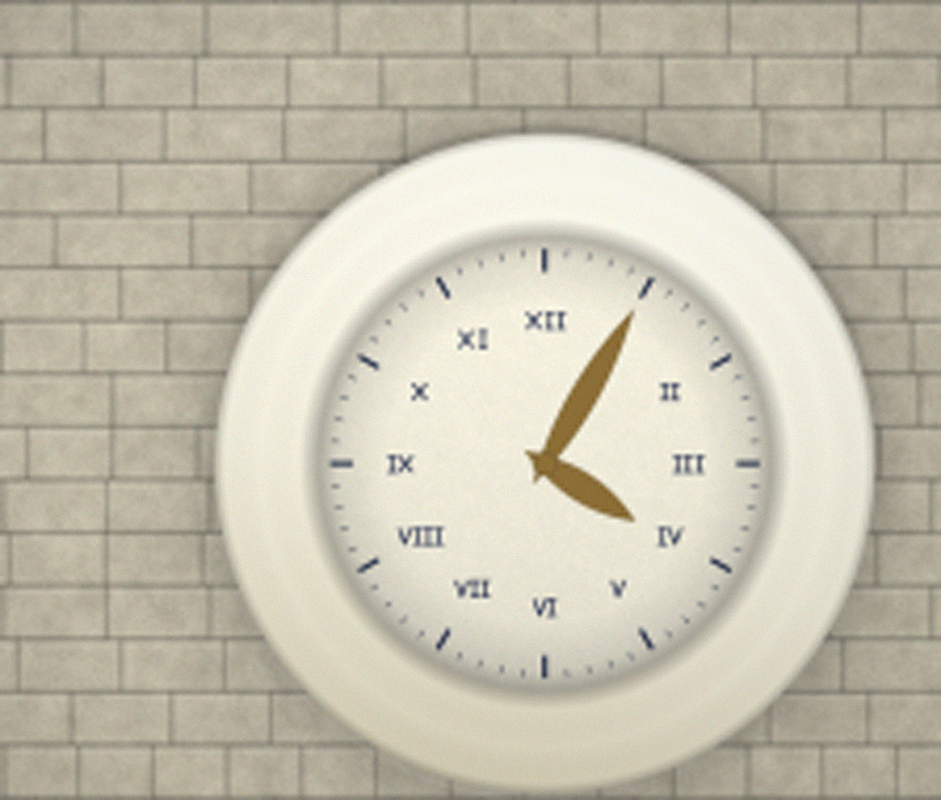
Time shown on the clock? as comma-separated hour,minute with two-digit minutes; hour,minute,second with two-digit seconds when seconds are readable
4,05
